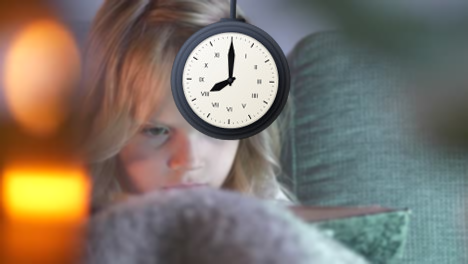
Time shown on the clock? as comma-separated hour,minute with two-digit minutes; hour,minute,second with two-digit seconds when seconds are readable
8,00
